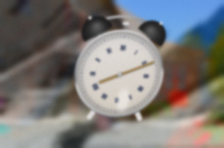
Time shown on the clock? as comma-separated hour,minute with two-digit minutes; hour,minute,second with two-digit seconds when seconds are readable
8,11
